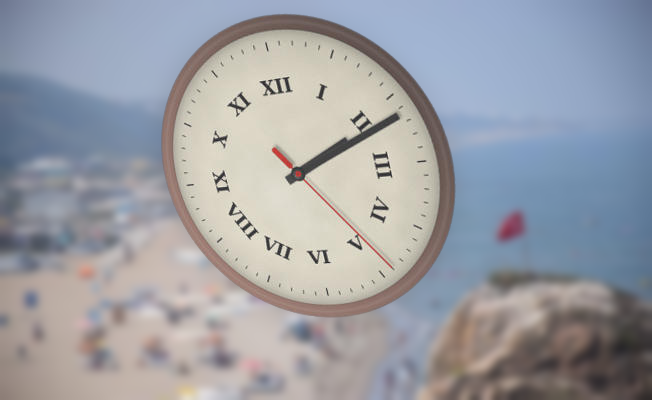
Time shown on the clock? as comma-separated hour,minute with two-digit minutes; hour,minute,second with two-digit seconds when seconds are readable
2,11,24
